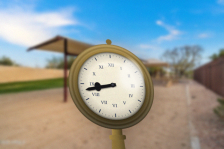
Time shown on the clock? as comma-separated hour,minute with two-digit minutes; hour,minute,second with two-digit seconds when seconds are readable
8,43
